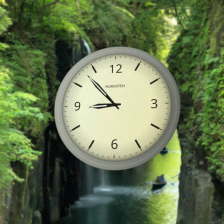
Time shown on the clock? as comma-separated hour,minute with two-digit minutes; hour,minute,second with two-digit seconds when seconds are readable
8,53
